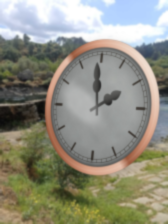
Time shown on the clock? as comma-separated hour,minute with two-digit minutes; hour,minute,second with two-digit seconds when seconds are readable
1,59
